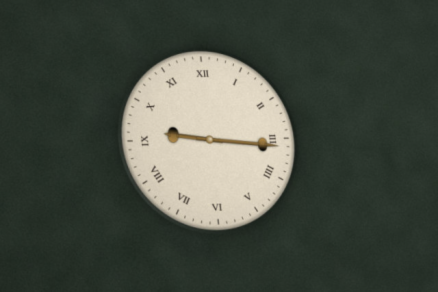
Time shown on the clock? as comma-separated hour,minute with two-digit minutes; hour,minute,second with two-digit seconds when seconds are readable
9,16
